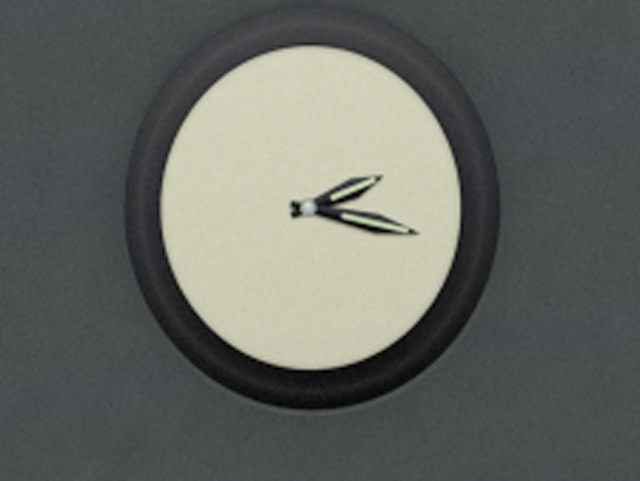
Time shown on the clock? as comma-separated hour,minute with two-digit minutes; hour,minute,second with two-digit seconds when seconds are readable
2,17
